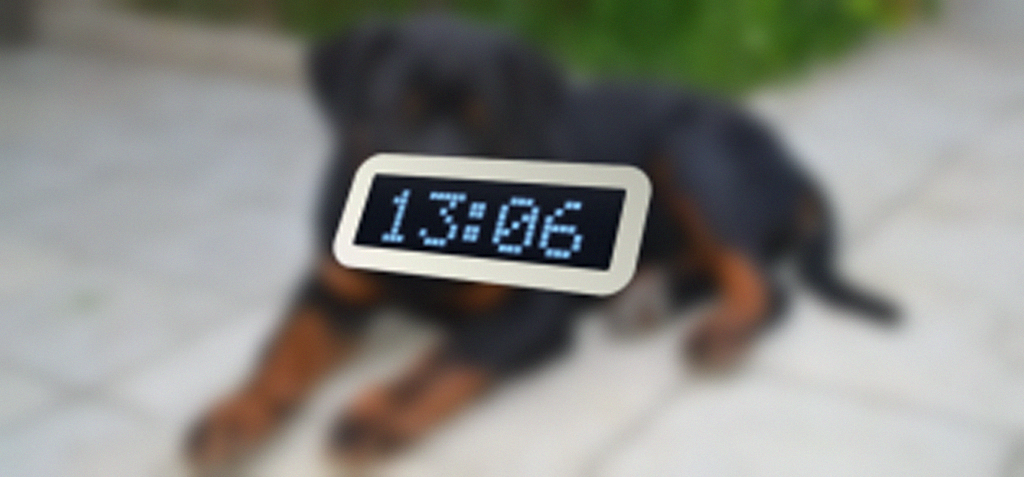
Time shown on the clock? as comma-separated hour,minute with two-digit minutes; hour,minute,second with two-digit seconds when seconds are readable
13,06
